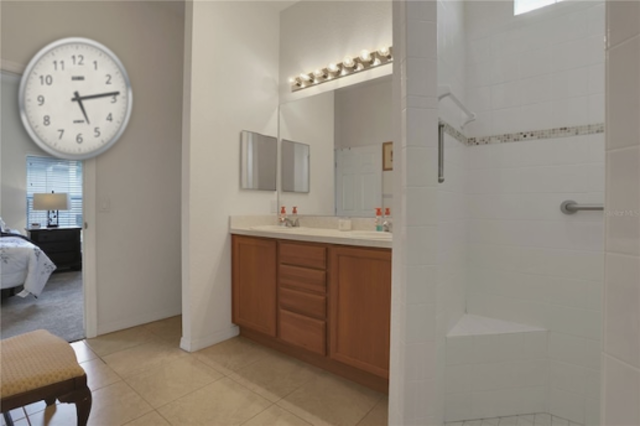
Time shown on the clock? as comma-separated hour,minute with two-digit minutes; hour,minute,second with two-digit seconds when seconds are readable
5,14
